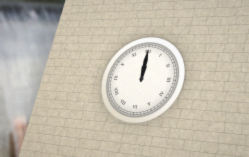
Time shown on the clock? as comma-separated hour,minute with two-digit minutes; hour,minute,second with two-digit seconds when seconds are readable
12,00
